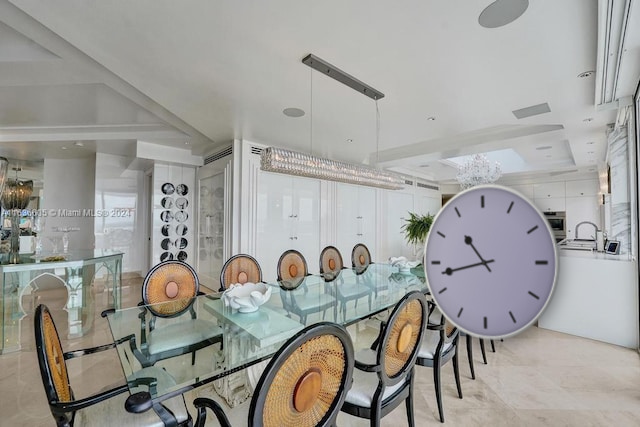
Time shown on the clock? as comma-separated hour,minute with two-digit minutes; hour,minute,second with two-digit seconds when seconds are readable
10,43
